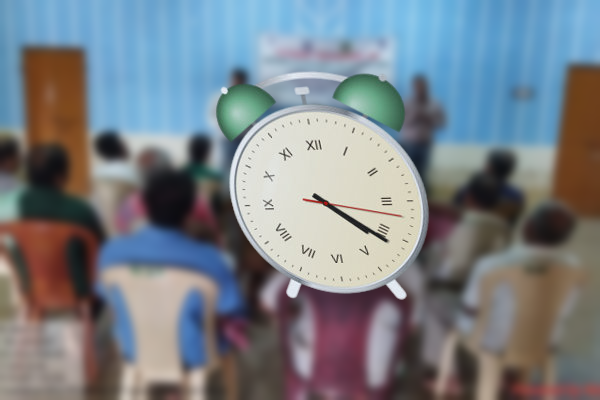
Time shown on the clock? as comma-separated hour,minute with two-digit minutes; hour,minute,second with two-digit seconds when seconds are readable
4,21,17
